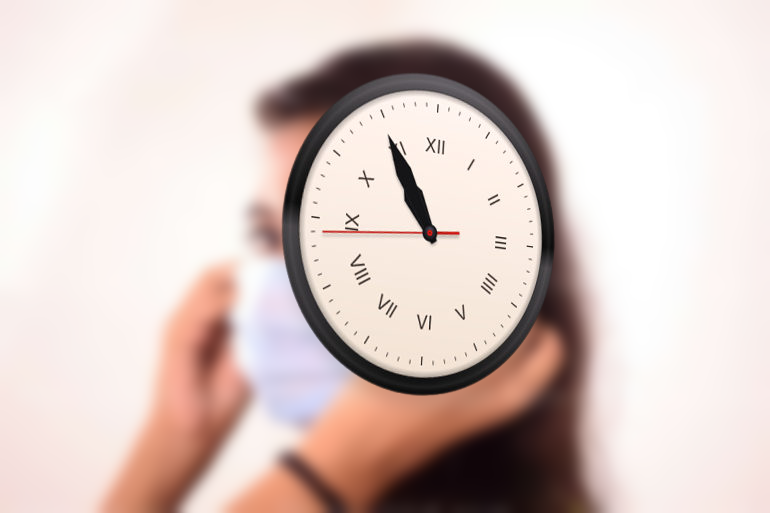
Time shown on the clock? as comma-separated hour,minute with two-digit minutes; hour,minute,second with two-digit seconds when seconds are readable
10,54,44
